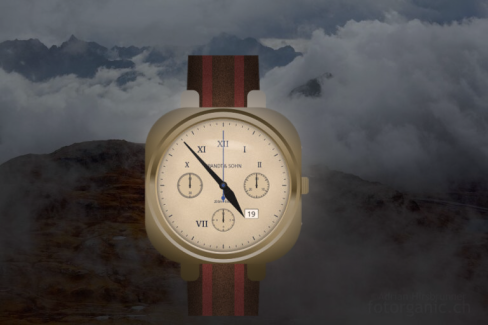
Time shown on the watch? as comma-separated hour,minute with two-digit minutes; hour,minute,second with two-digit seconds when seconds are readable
4,53
